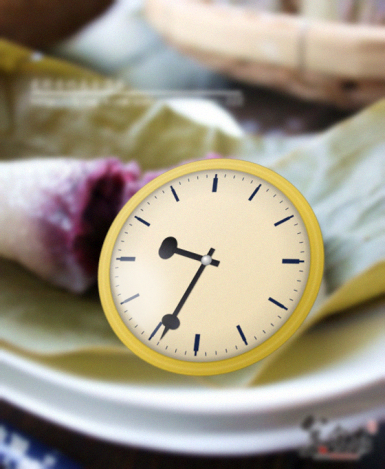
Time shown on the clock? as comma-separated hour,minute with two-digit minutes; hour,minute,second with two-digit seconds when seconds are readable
9,34
